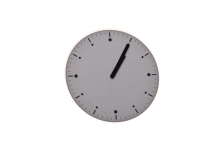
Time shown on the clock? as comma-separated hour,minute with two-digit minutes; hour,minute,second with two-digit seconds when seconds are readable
1,05
